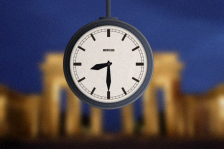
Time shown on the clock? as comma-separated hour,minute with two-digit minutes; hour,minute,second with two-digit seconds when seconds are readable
8,30
